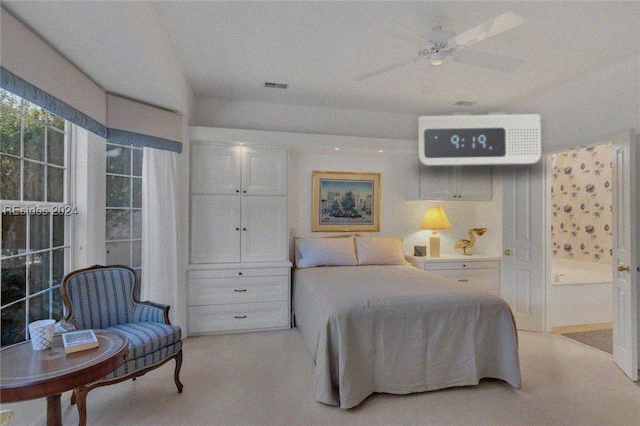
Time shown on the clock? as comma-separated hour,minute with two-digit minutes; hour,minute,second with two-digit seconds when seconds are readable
9,19
